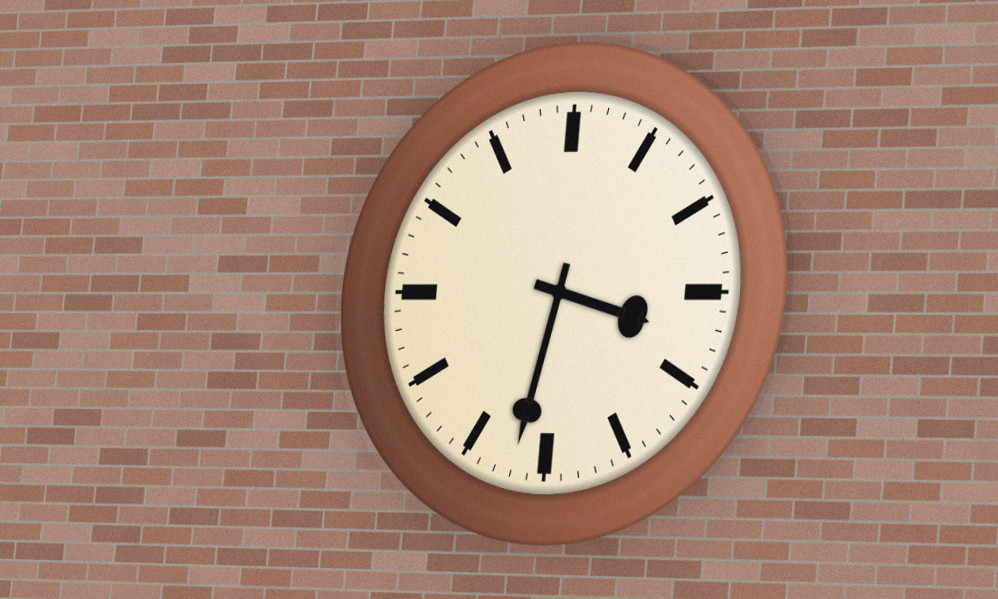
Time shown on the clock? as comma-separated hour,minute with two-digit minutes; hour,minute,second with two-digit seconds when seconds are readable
3,32
